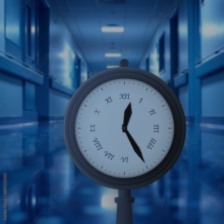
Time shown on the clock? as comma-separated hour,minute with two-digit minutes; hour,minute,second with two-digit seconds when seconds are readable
12,25
